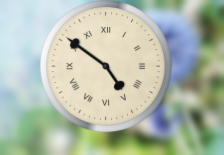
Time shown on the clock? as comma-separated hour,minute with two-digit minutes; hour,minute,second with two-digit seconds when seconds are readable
4,51
